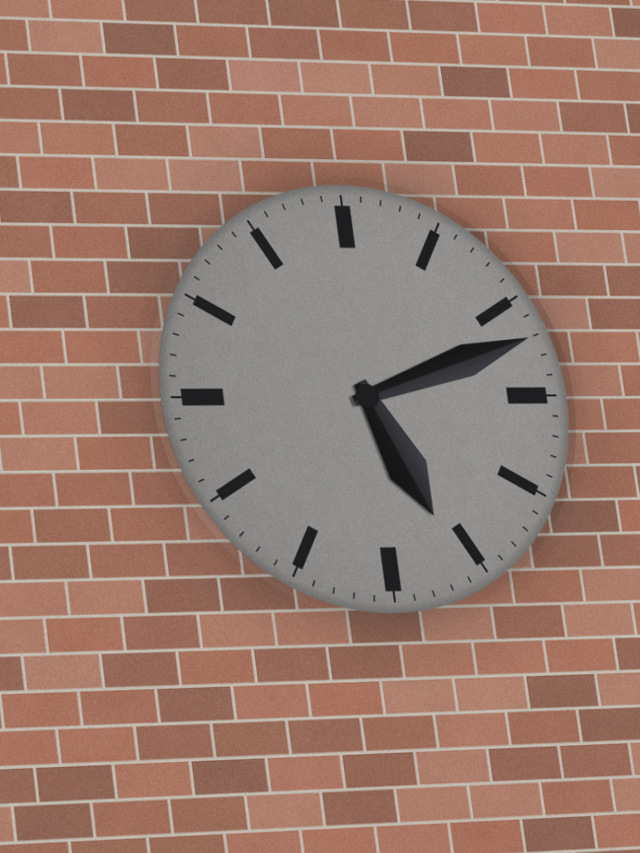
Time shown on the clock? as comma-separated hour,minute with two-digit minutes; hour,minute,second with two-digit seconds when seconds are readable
5,12
